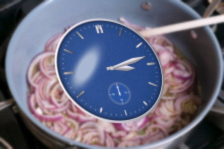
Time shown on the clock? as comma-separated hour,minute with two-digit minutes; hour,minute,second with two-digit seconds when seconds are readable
3,13
